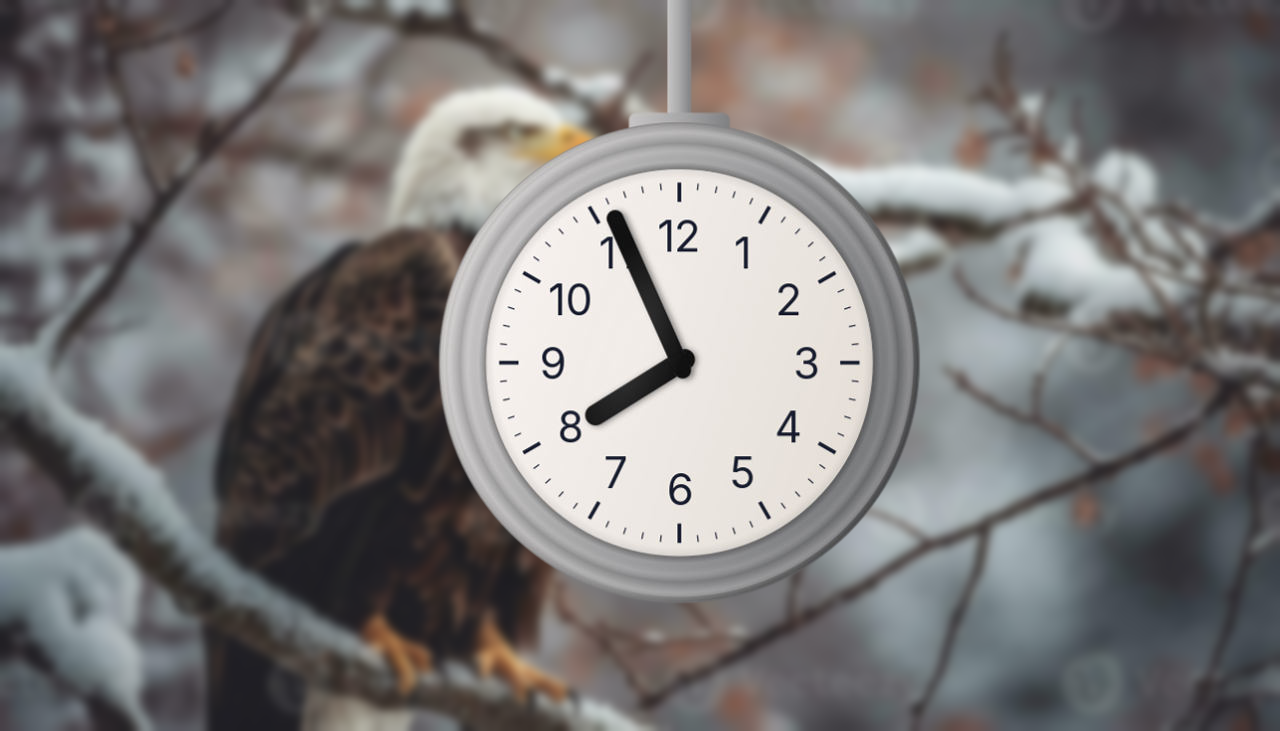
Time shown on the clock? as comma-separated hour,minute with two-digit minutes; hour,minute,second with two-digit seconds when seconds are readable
7,56
